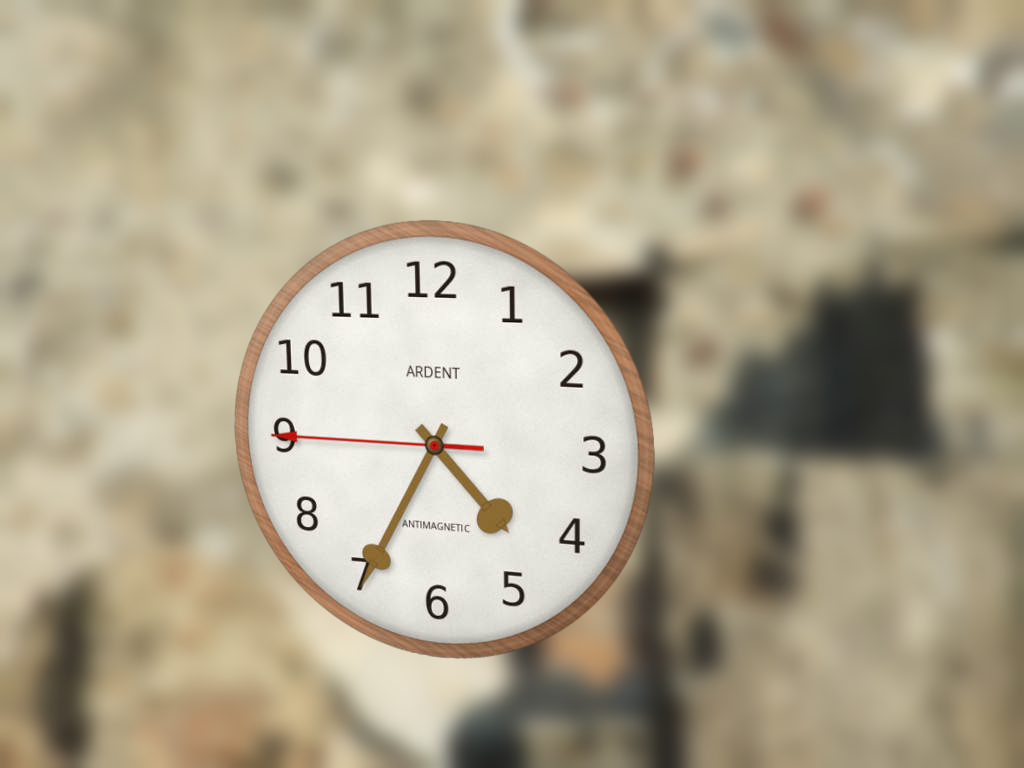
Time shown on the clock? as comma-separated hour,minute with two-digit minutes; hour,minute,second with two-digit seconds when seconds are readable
4,34,45
